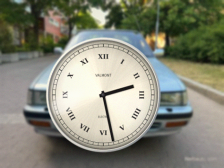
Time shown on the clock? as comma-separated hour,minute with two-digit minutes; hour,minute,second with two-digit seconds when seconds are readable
2,28
